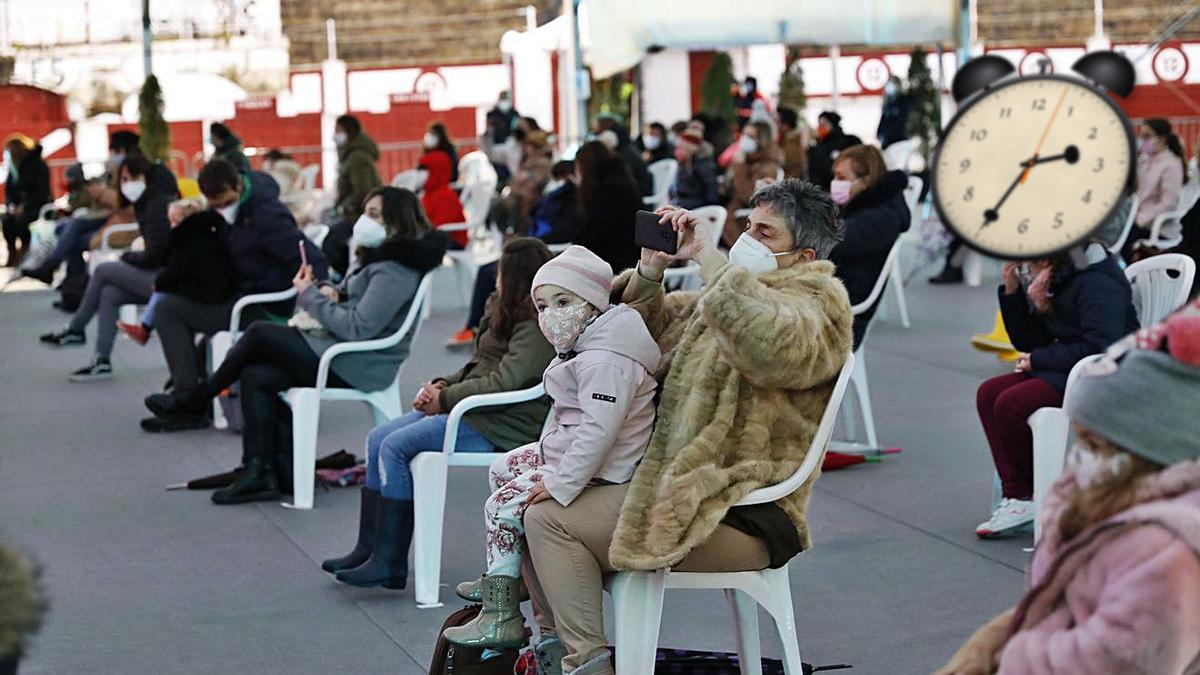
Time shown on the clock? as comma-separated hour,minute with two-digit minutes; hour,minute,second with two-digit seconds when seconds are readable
2,35,03
